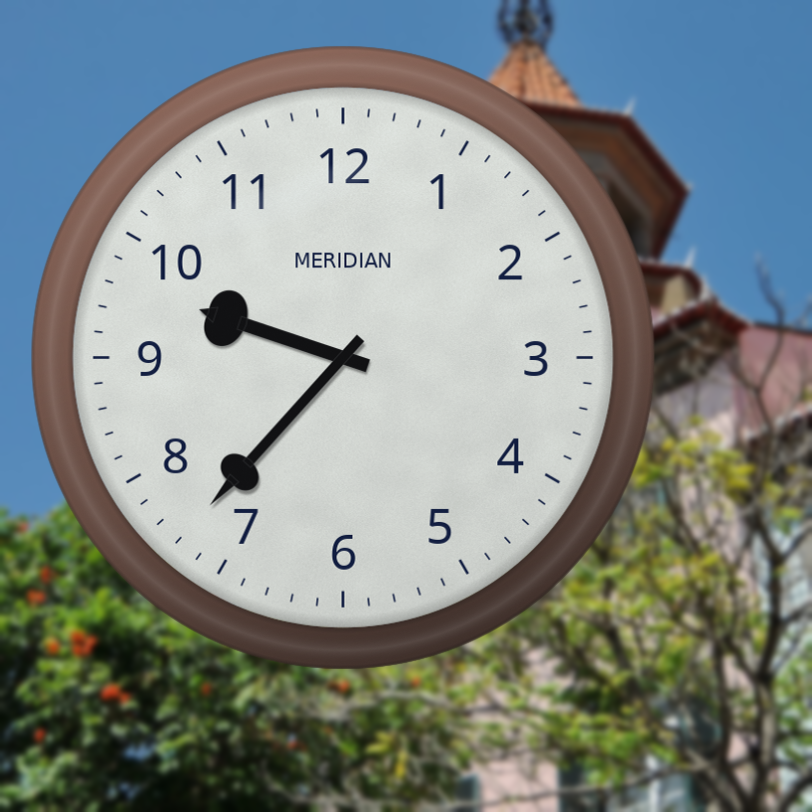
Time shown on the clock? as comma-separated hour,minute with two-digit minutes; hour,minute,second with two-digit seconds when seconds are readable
9,37
